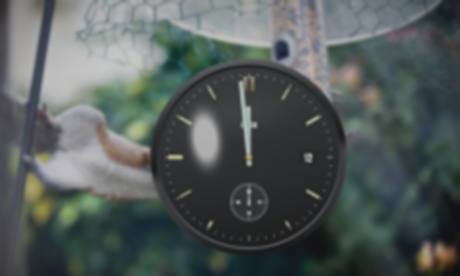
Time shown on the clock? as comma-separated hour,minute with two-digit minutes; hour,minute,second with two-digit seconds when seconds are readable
11,59
